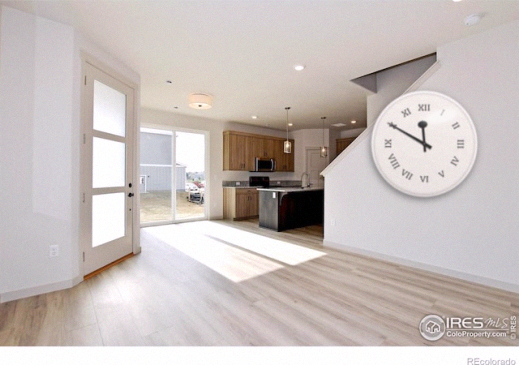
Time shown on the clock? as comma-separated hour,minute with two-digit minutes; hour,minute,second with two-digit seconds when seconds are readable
11,50
